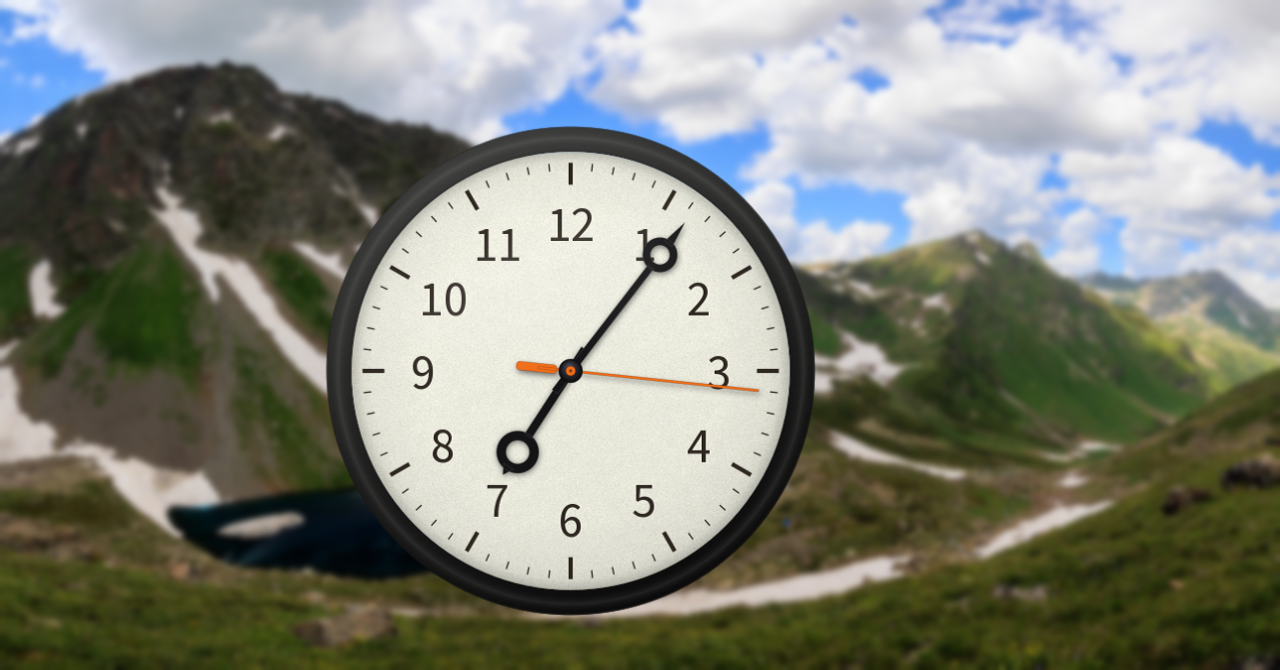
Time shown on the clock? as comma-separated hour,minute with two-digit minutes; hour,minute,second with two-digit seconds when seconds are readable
7,06,16
